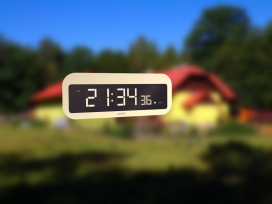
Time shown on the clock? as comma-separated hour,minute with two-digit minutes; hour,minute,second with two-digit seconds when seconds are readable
21,34,36
